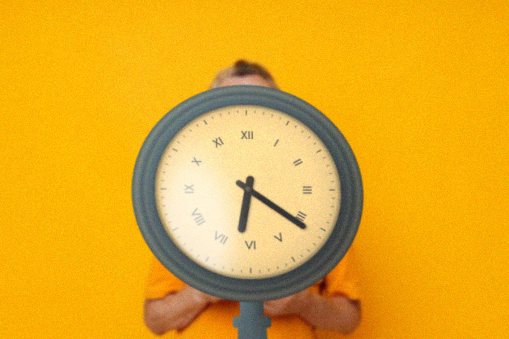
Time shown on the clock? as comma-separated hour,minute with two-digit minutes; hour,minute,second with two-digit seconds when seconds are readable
6,21
